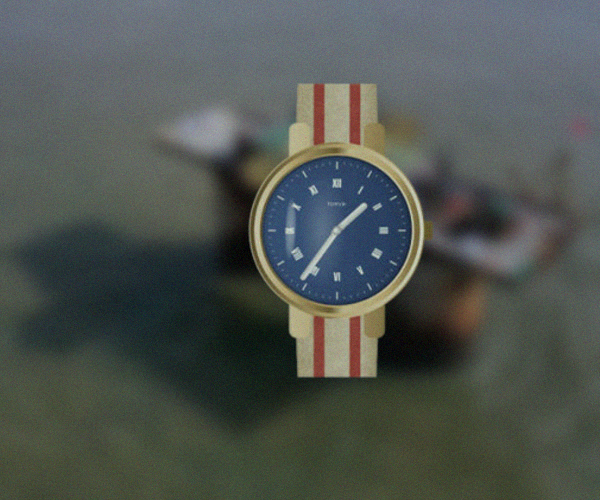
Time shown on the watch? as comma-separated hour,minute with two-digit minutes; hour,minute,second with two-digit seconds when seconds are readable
1,36
